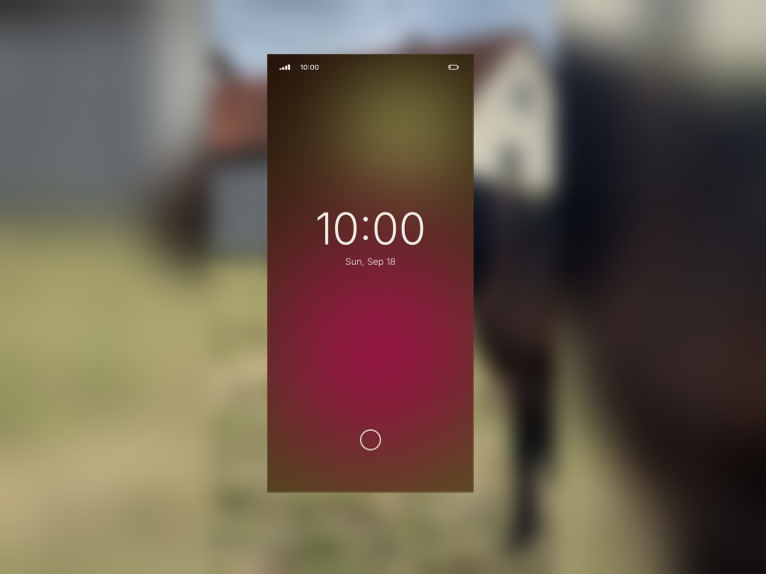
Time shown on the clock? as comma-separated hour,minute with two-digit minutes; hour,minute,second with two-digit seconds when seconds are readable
10,00
